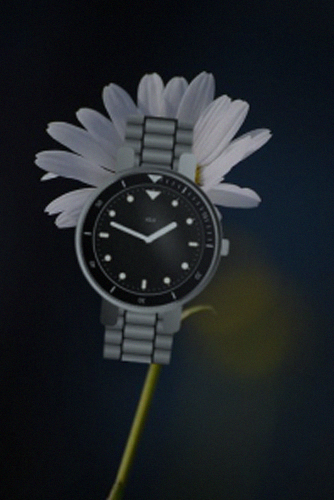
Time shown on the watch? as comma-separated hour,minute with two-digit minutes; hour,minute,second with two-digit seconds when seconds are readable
1,48
